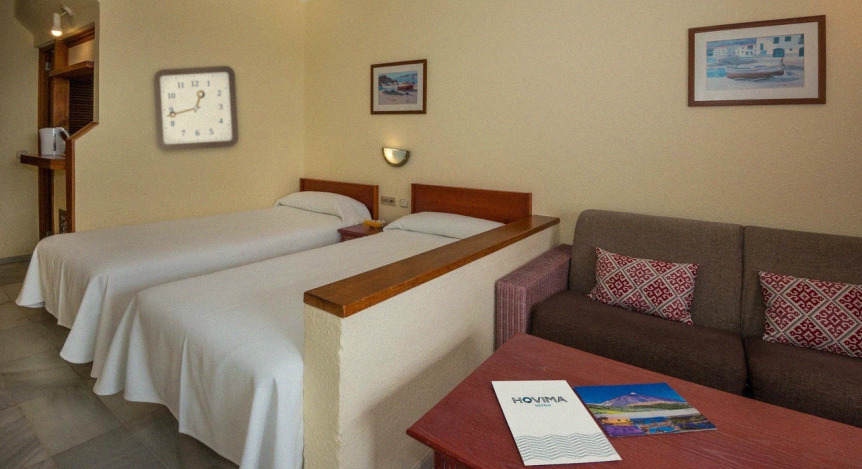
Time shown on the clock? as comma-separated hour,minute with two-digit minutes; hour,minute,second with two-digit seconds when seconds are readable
12,43
